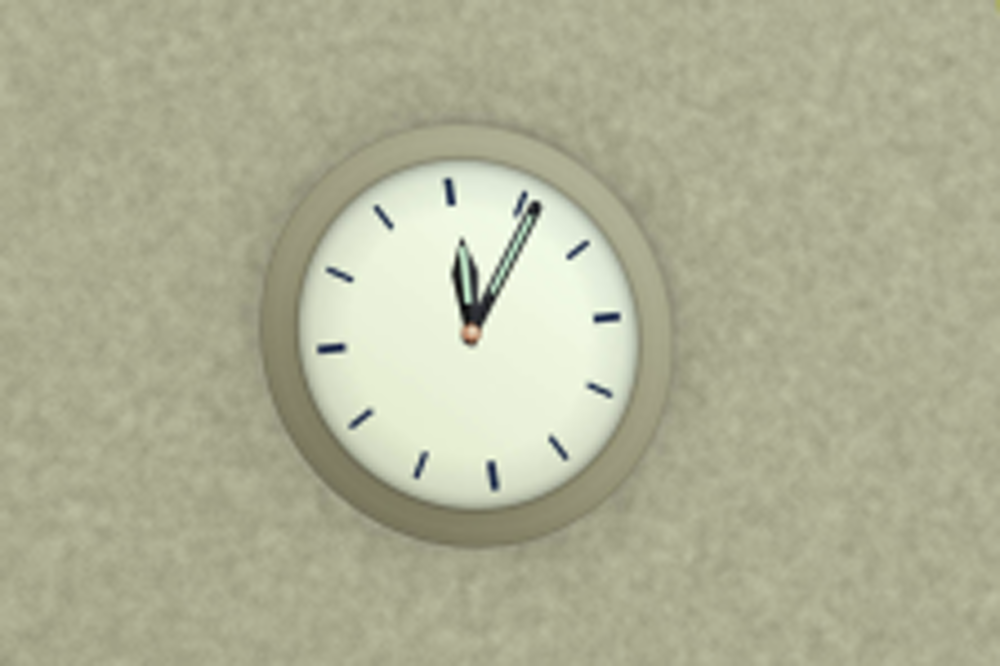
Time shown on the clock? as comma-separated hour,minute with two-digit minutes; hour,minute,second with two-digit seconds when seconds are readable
12,06
